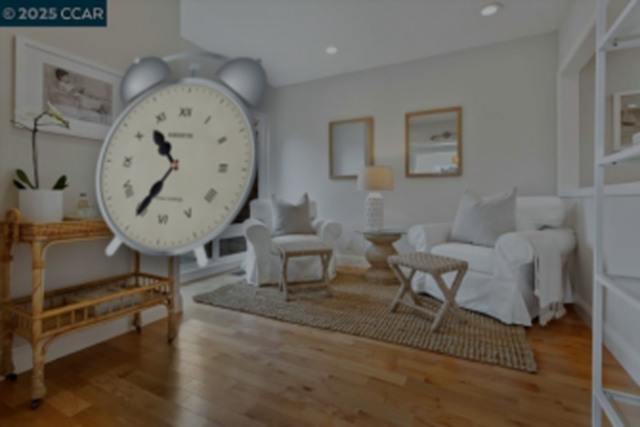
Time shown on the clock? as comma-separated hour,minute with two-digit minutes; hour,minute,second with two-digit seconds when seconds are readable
10,35
